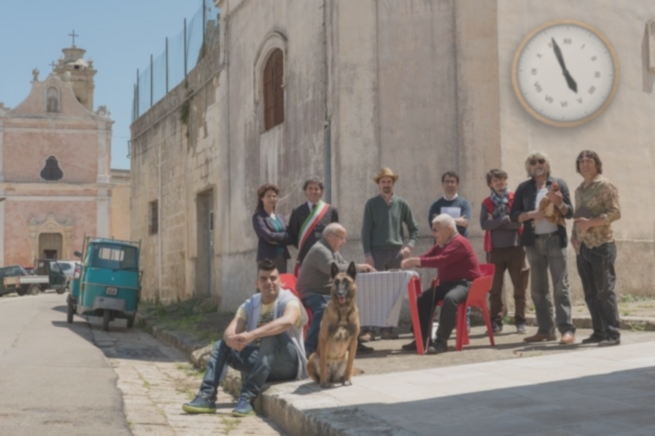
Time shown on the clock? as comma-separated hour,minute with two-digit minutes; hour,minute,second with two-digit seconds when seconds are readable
4,56
